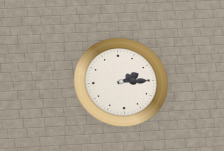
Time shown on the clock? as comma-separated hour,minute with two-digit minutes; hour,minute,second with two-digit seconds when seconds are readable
2,15
